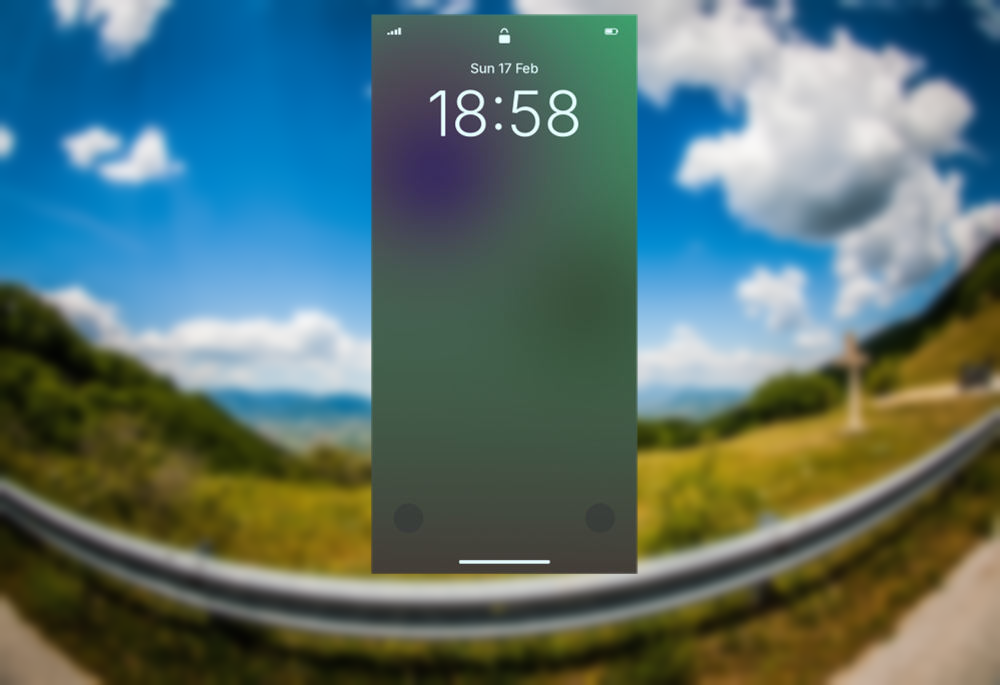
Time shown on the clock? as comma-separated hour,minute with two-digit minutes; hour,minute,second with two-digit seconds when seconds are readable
18,58
